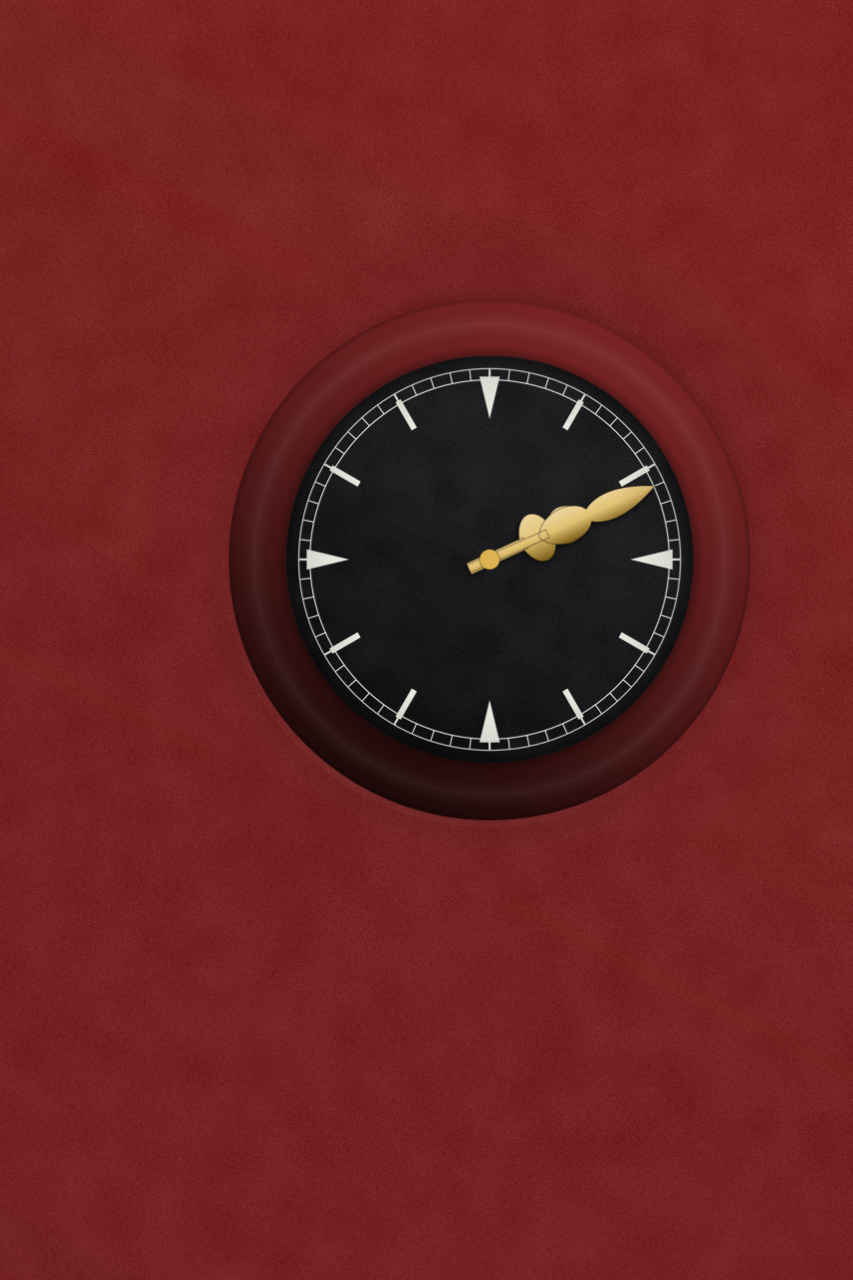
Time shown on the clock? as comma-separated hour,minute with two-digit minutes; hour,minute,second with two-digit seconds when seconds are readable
2,11
